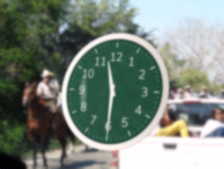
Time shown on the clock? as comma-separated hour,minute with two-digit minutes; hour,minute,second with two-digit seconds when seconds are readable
11,30
